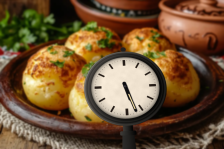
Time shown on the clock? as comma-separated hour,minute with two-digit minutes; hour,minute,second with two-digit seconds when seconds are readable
5,27
